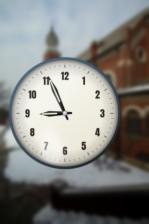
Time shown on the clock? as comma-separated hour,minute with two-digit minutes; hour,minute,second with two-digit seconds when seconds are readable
8,56
